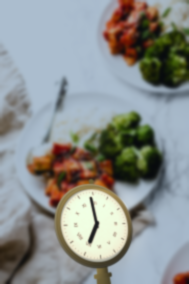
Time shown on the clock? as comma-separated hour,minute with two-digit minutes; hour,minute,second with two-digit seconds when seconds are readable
6,59
